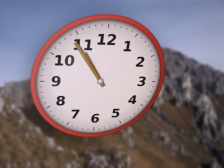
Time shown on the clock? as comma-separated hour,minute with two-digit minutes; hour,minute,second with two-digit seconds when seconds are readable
10,54
